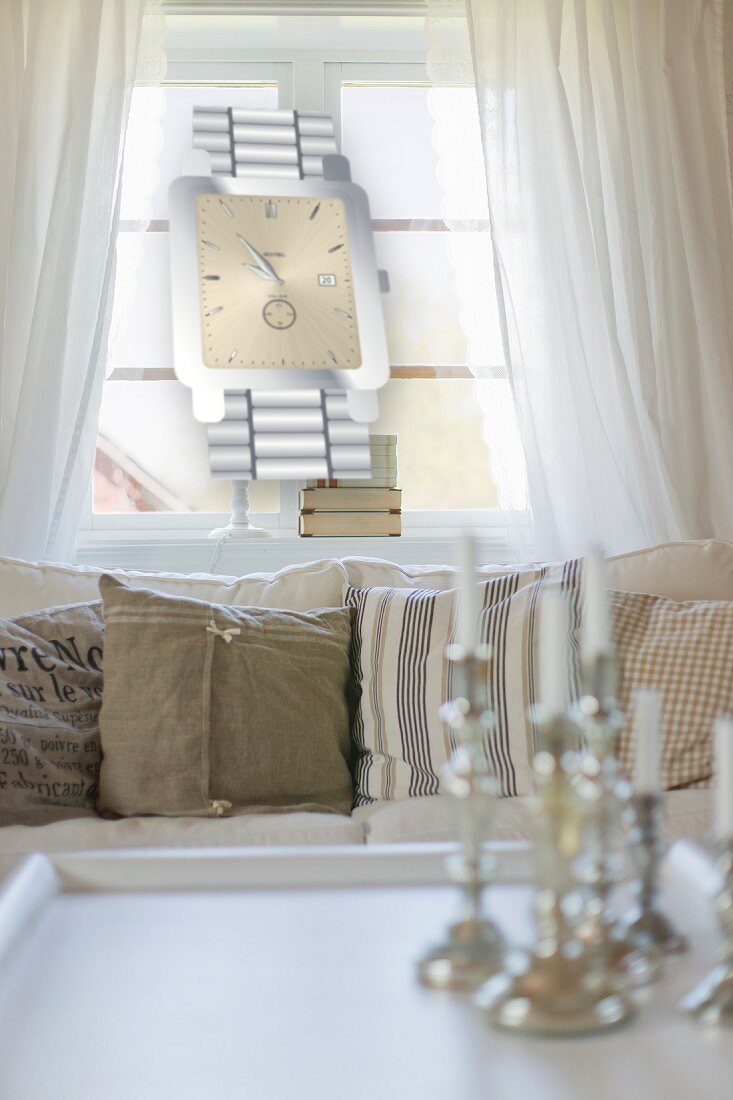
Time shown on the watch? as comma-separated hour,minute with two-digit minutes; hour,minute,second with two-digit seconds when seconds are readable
9,54
